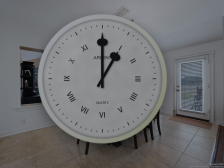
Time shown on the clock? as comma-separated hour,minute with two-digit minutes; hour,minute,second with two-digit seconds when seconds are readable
1,00
